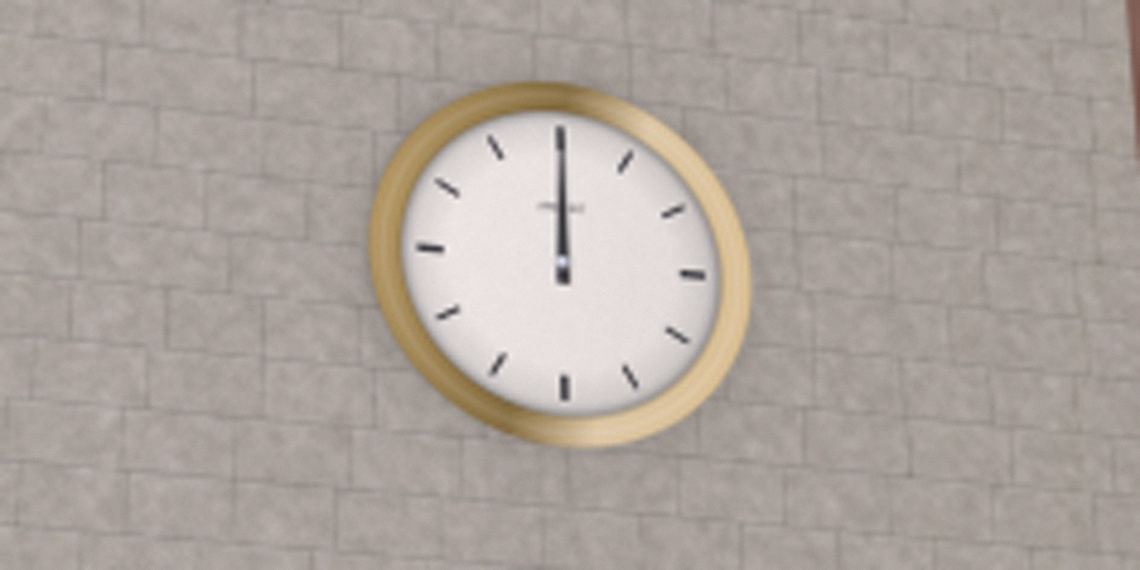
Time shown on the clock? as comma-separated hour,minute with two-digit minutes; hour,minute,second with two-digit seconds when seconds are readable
12,00
